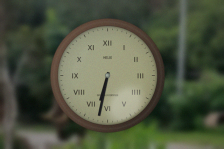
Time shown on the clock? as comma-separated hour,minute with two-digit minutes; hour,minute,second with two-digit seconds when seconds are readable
6,32
